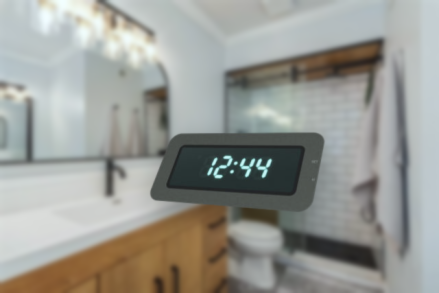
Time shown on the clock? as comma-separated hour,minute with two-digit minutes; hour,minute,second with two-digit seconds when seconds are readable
12,44
